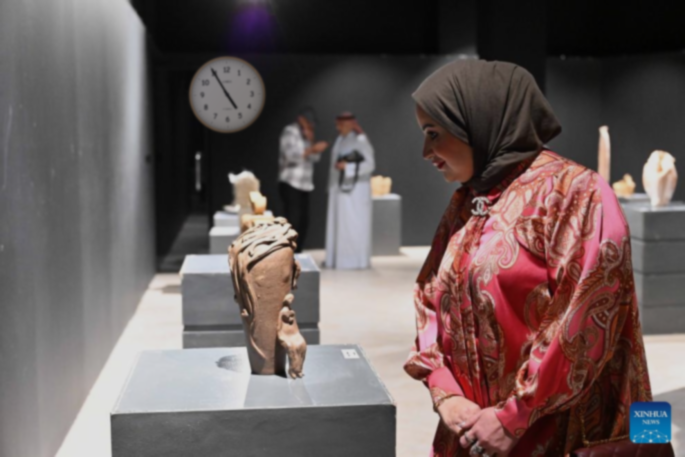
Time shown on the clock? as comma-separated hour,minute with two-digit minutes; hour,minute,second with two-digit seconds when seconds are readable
4,55
